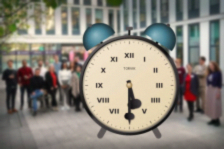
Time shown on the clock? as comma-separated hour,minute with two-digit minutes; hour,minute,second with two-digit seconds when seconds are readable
5,30
